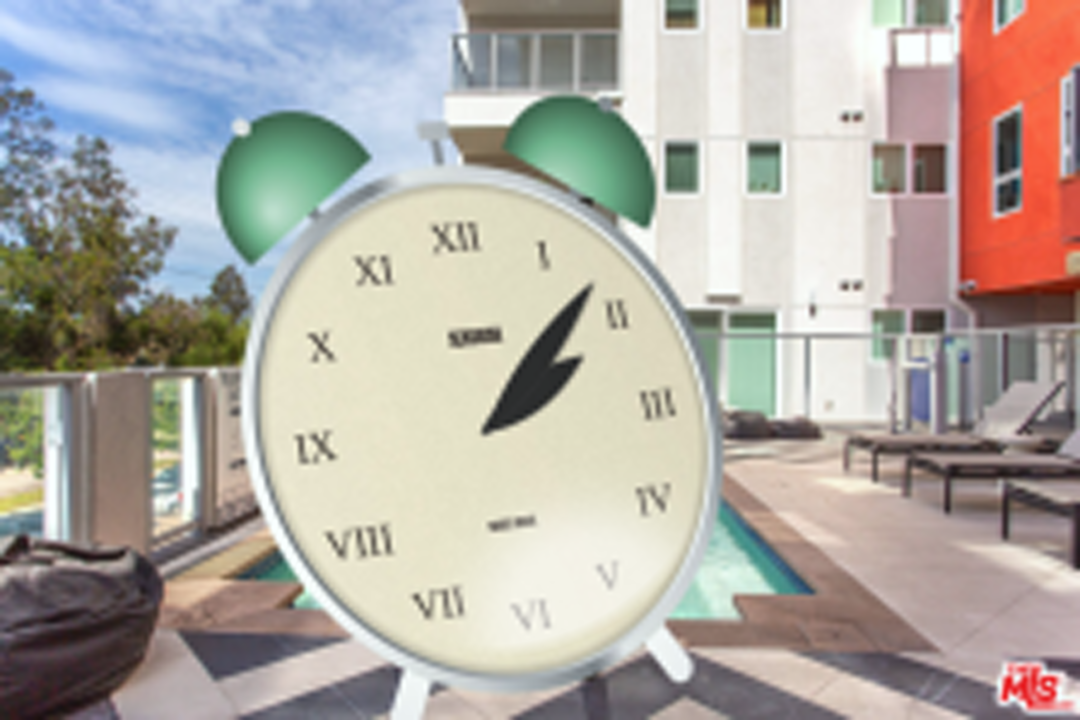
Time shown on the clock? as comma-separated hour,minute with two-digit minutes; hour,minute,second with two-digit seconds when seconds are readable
2,08
